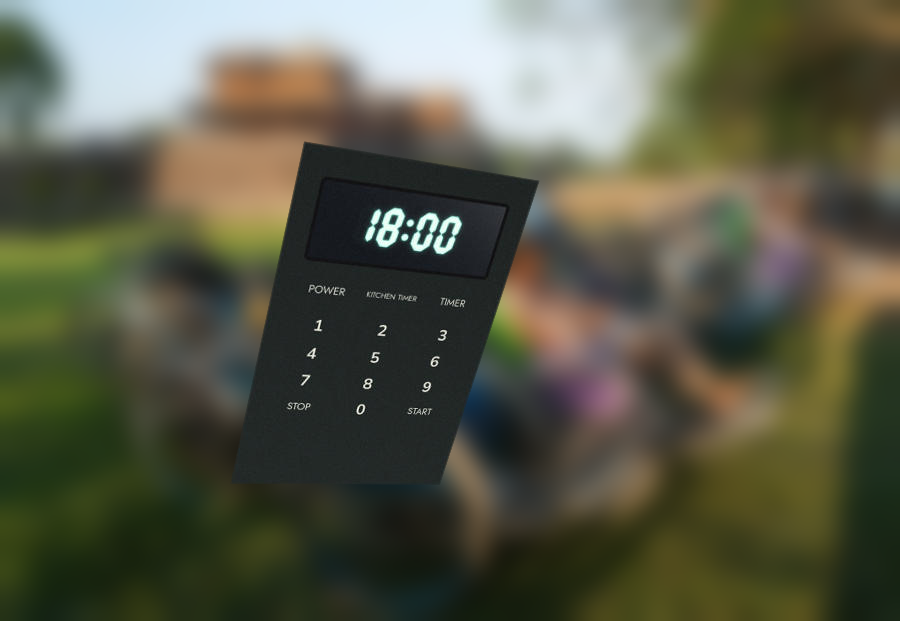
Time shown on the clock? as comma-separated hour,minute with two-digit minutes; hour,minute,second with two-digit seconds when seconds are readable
18,00
